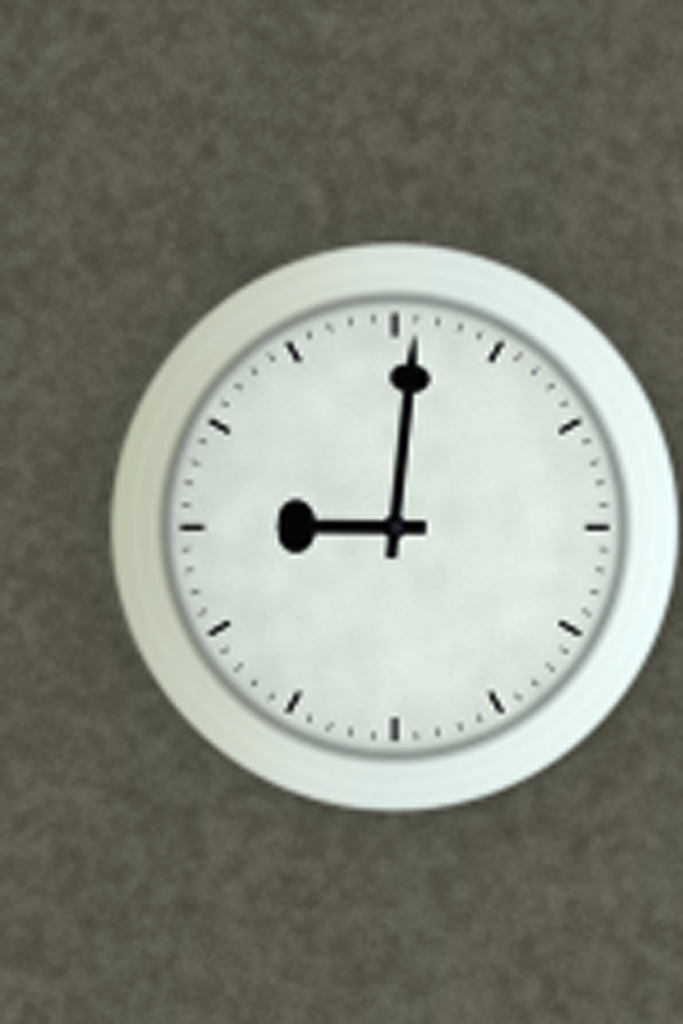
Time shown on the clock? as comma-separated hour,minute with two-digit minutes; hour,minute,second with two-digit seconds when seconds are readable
9,01
